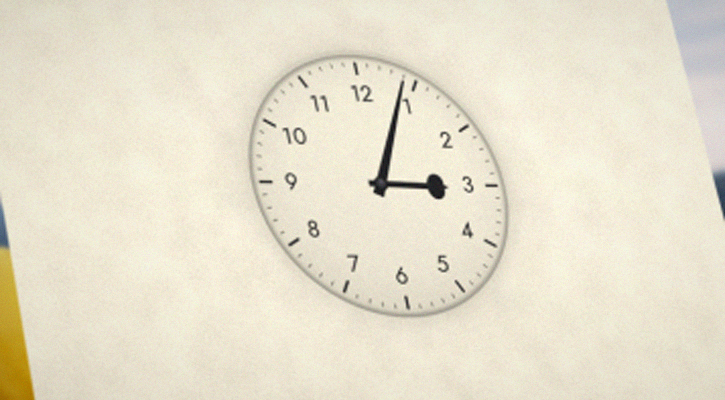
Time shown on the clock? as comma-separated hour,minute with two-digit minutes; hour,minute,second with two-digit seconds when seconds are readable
3,04
